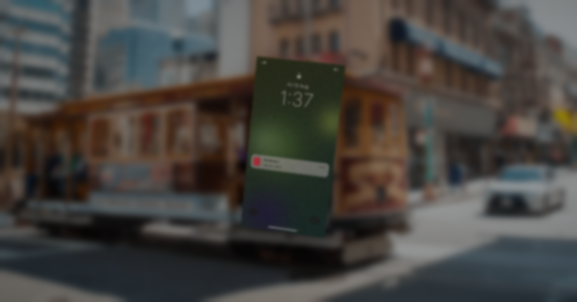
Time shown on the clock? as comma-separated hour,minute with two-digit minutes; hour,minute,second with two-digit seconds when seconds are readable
1,37
